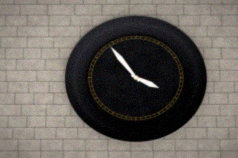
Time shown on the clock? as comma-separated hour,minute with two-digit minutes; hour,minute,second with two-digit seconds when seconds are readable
3,54
